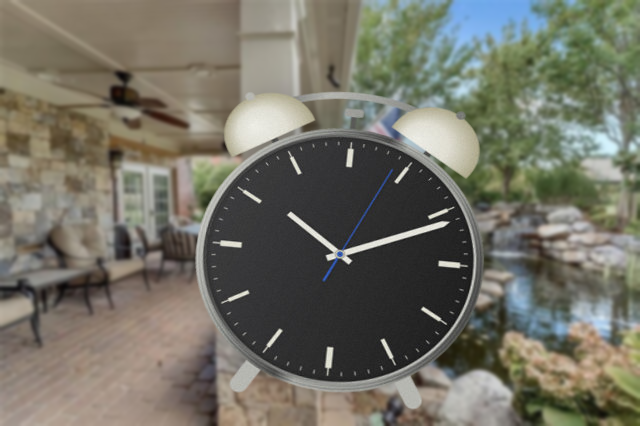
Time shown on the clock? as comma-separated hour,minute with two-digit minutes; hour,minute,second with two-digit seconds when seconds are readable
10,11,04
